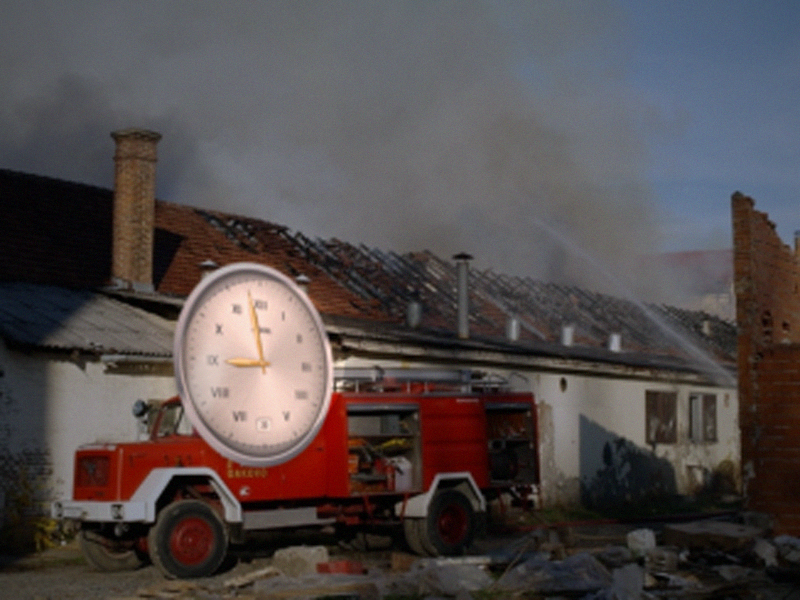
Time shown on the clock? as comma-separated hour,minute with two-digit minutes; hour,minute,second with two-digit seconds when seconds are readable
8,58
